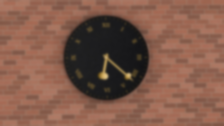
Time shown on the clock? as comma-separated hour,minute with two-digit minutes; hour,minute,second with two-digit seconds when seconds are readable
6,22
